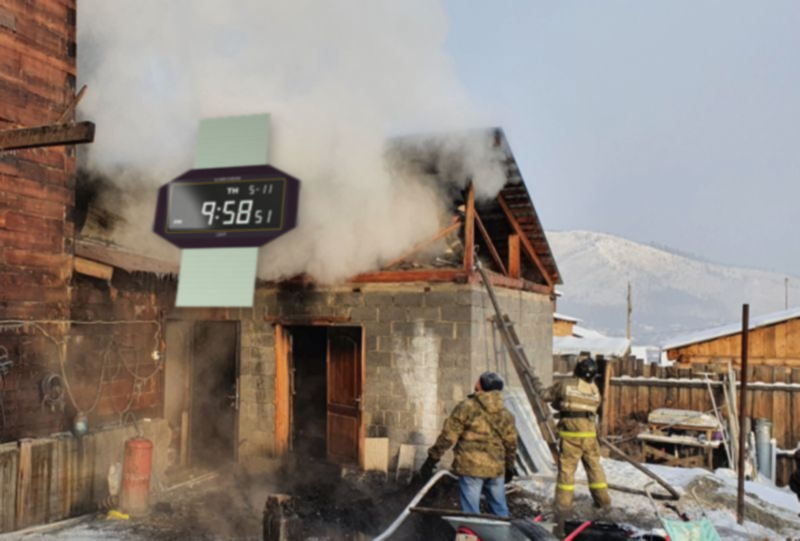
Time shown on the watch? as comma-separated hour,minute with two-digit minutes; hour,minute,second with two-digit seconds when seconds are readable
9,58
